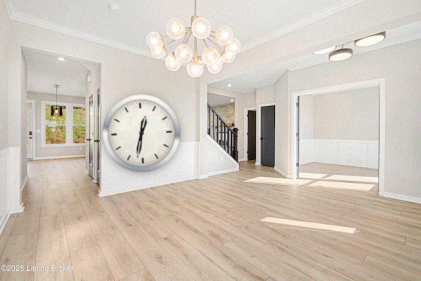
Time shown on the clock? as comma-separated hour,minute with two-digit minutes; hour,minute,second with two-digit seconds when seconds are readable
12,32
